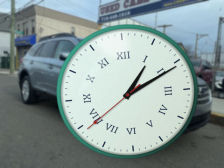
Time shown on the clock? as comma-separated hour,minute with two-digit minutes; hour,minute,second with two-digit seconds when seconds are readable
1,10,39
